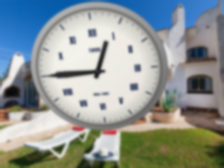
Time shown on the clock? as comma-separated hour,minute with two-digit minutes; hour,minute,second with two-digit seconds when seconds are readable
12,45
